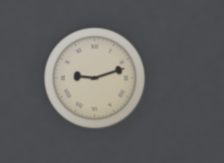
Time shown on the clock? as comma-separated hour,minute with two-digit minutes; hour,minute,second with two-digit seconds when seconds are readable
9,12
